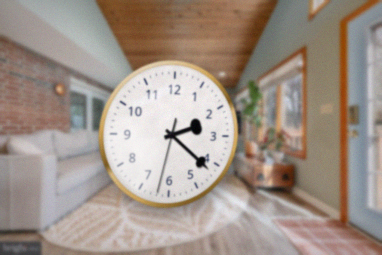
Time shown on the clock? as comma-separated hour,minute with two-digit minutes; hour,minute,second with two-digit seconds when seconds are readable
2,21,32
